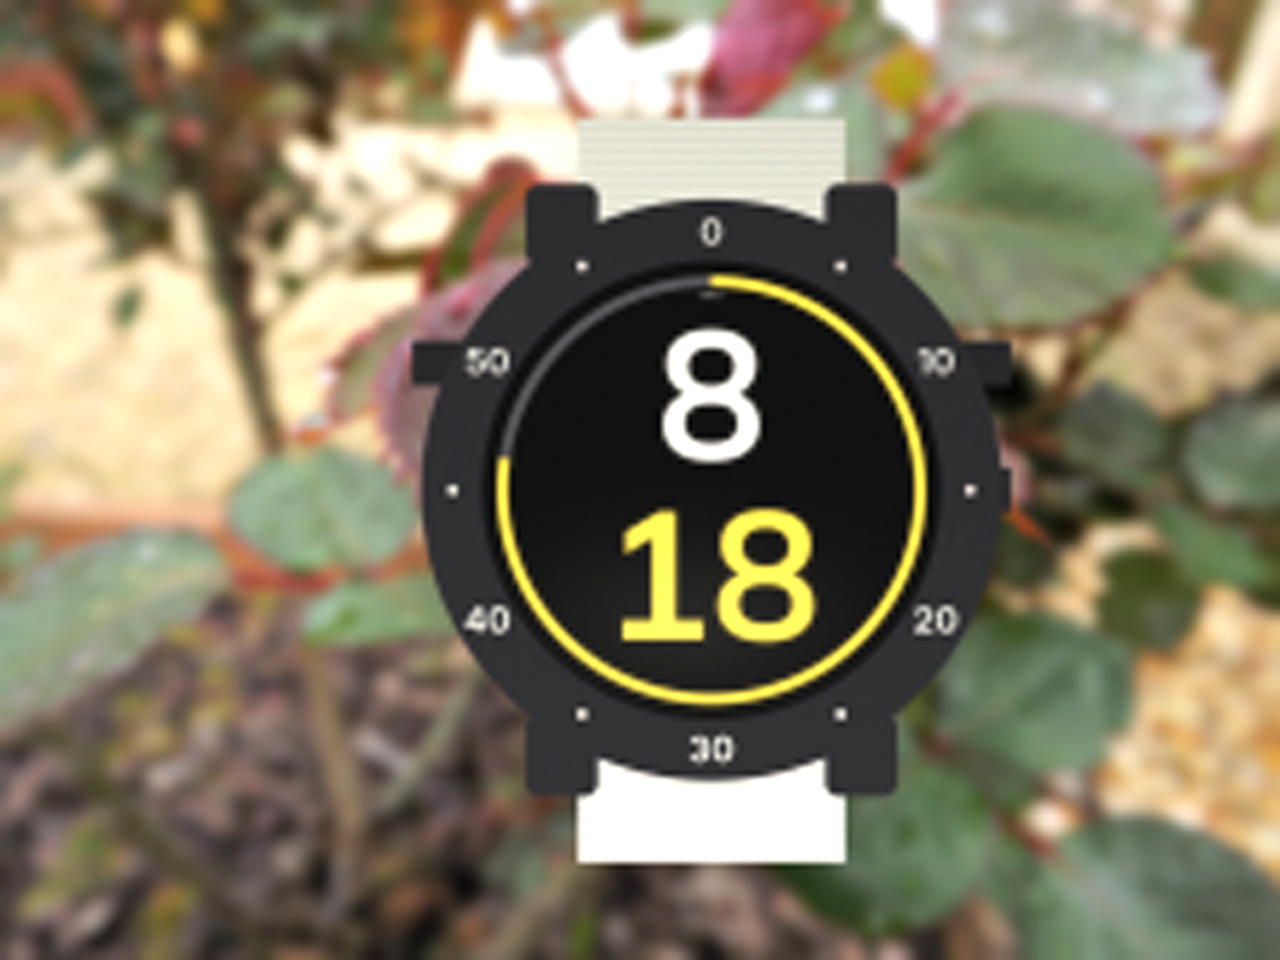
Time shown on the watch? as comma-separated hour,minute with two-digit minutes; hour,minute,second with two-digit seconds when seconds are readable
8,18
